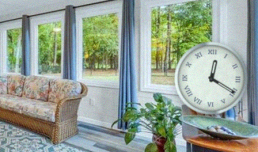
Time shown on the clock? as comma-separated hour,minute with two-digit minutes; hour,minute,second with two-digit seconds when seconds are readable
12,20
